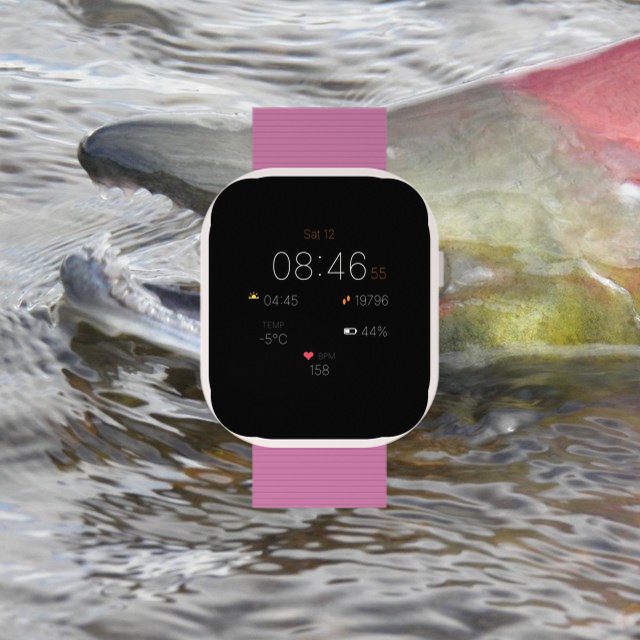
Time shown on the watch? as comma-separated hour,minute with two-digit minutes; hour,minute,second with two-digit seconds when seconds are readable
8,46,55
